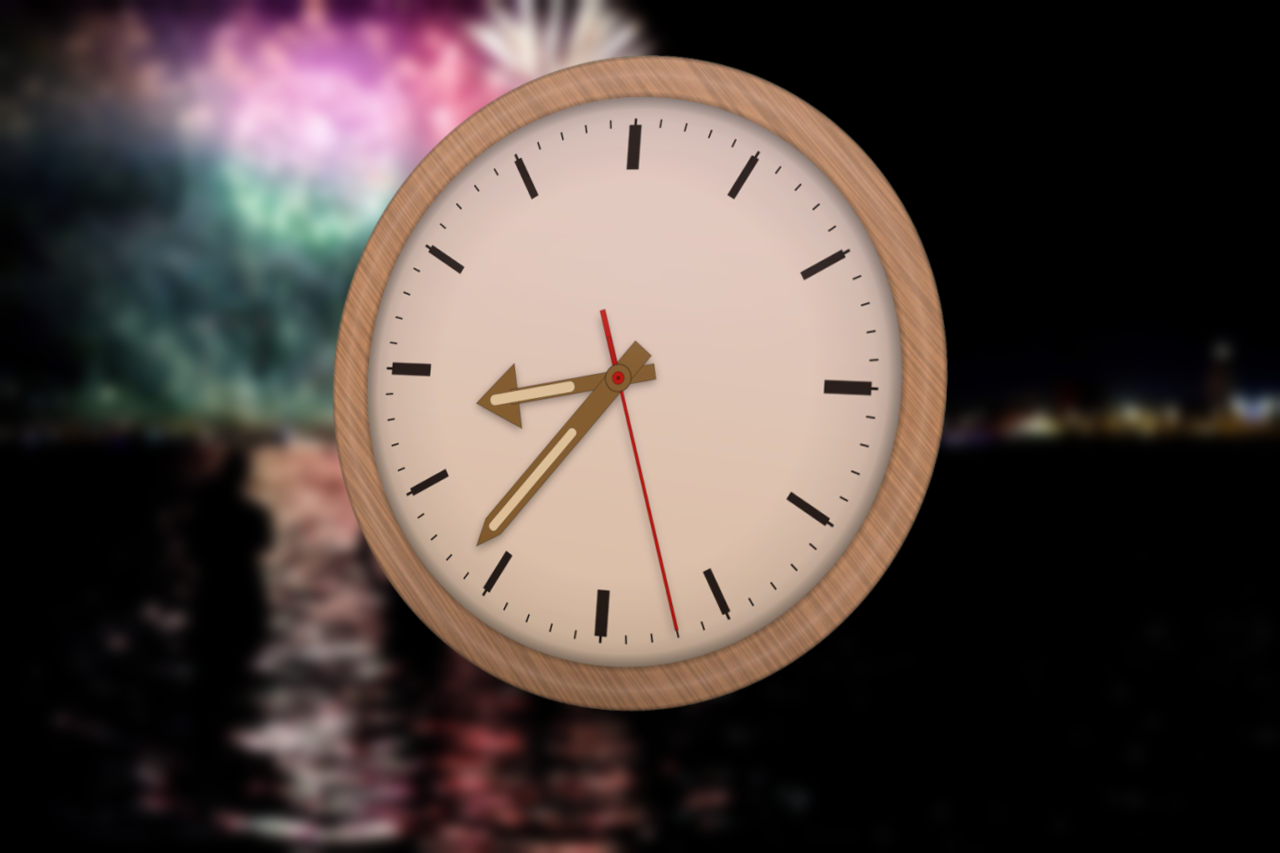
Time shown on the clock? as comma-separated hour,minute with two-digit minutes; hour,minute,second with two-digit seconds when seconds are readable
8,36,27
